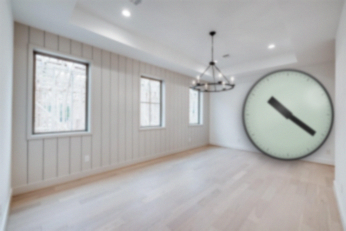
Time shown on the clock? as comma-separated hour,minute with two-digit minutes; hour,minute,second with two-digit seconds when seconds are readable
10,21
